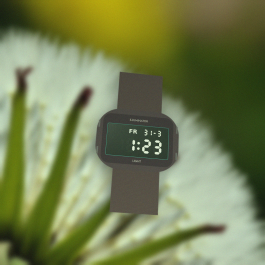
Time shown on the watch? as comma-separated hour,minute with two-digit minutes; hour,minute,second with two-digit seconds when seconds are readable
1,23
